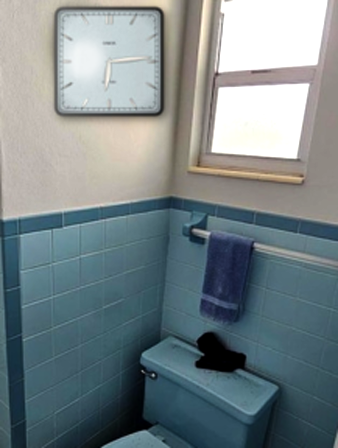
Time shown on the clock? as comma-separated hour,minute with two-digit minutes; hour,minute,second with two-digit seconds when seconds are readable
6,14
